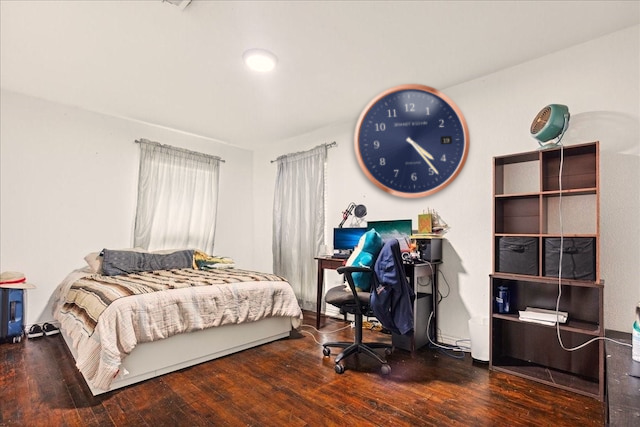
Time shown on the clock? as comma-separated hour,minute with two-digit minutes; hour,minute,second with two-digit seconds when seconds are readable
4,24
